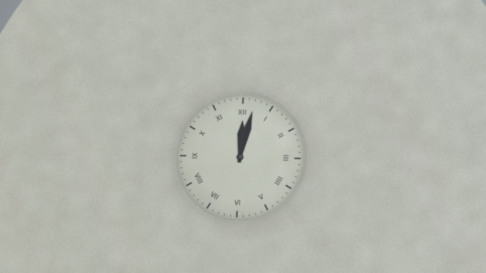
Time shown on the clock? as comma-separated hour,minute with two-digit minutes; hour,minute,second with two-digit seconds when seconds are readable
12,02
